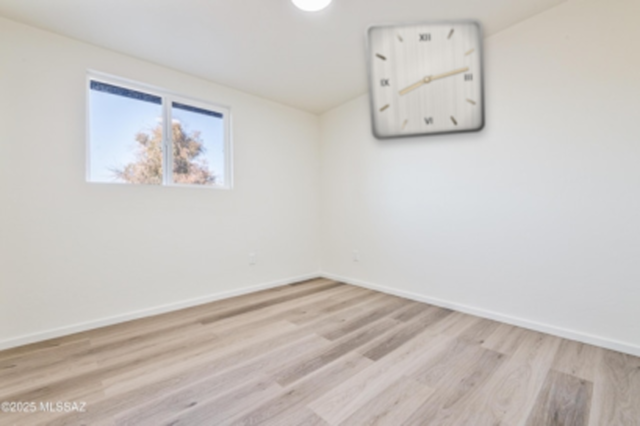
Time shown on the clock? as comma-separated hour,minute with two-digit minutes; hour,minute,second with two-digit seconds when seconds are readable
8,13
